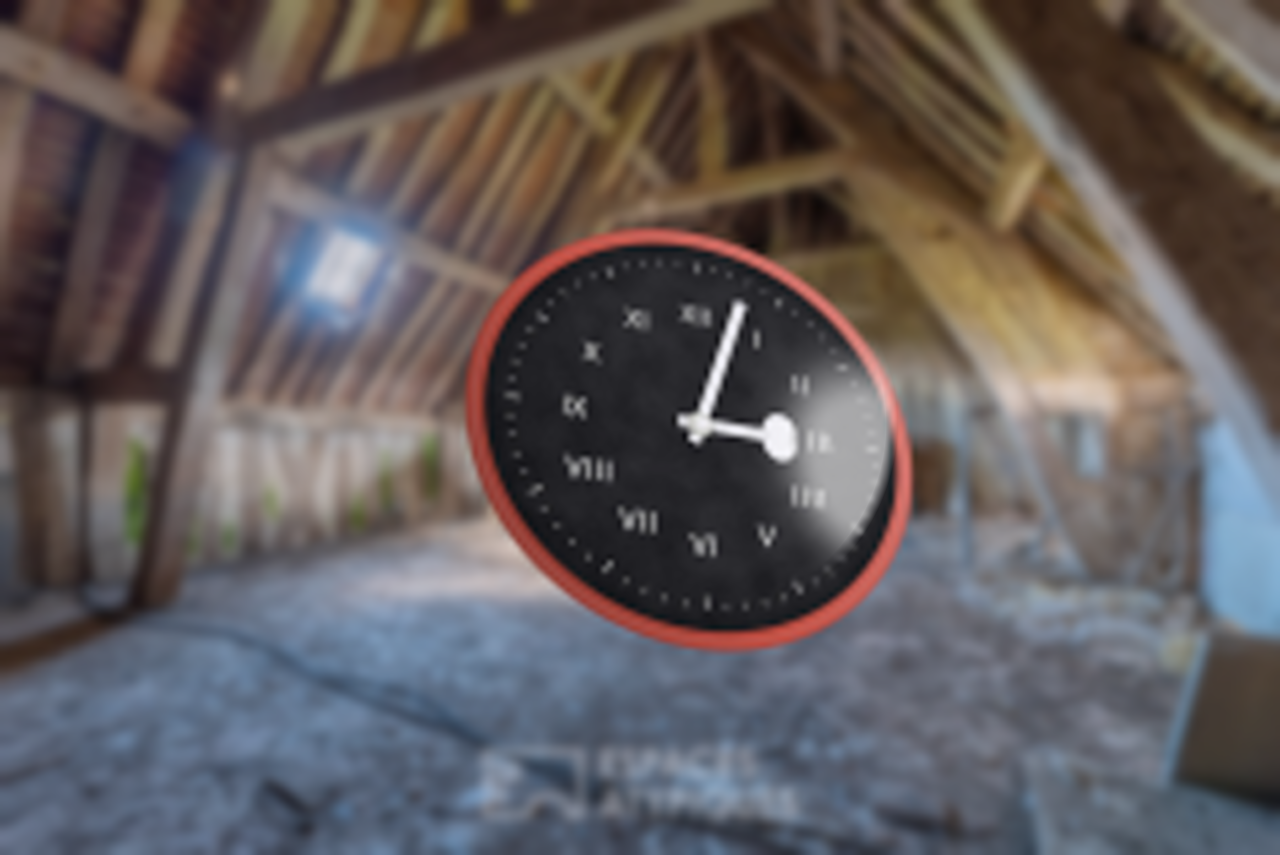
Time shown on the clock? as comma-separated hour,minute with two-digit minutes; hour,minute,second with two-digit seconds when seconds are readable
3,03
